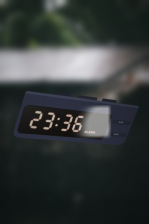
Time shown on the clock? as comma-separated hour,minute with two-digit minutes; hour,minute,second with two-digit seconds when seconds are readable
23,36
